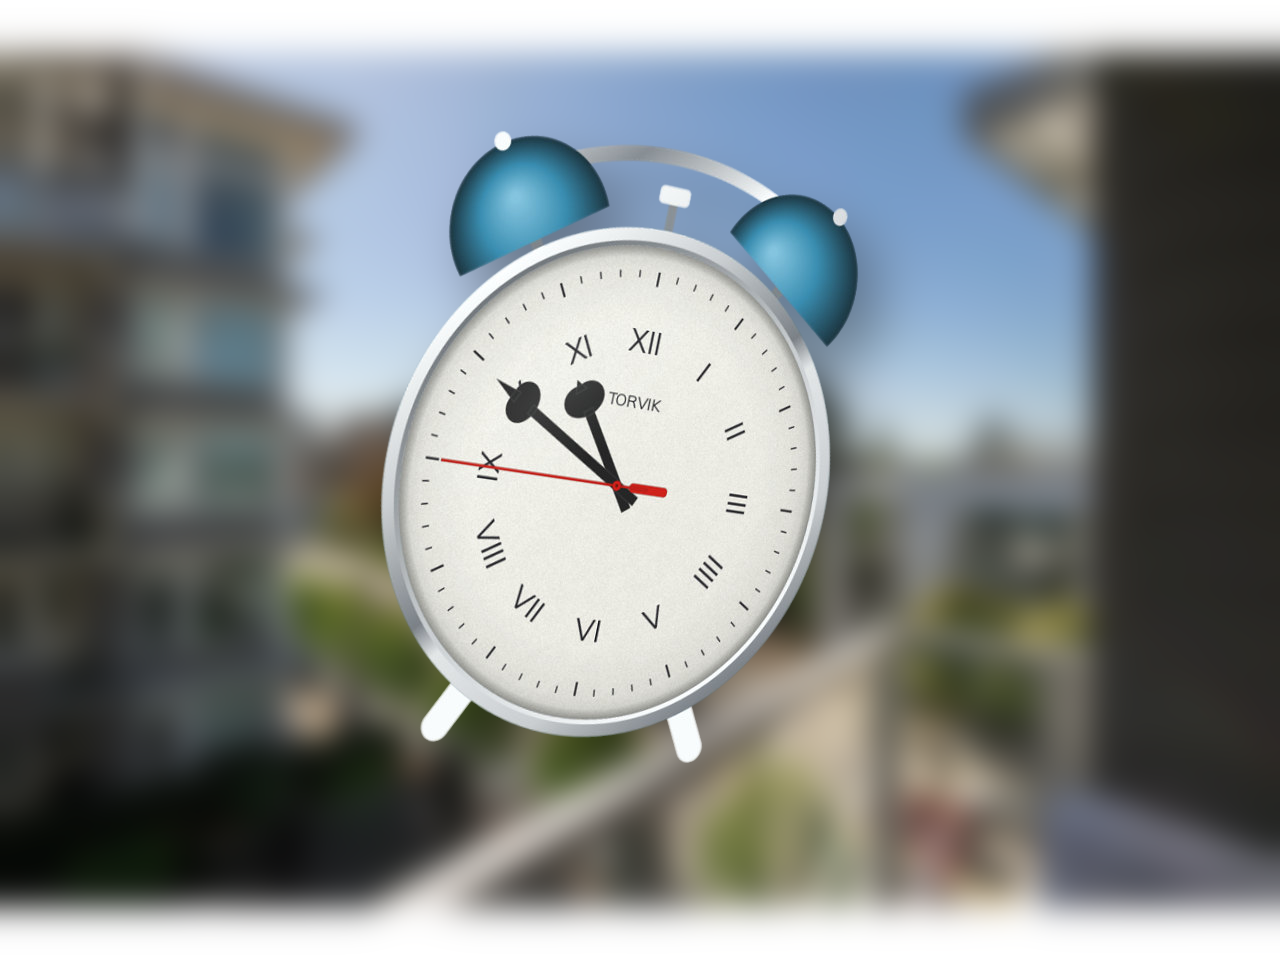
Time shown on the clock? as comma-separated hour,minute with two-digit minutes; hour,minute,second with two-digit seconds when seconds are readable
10,49,45
